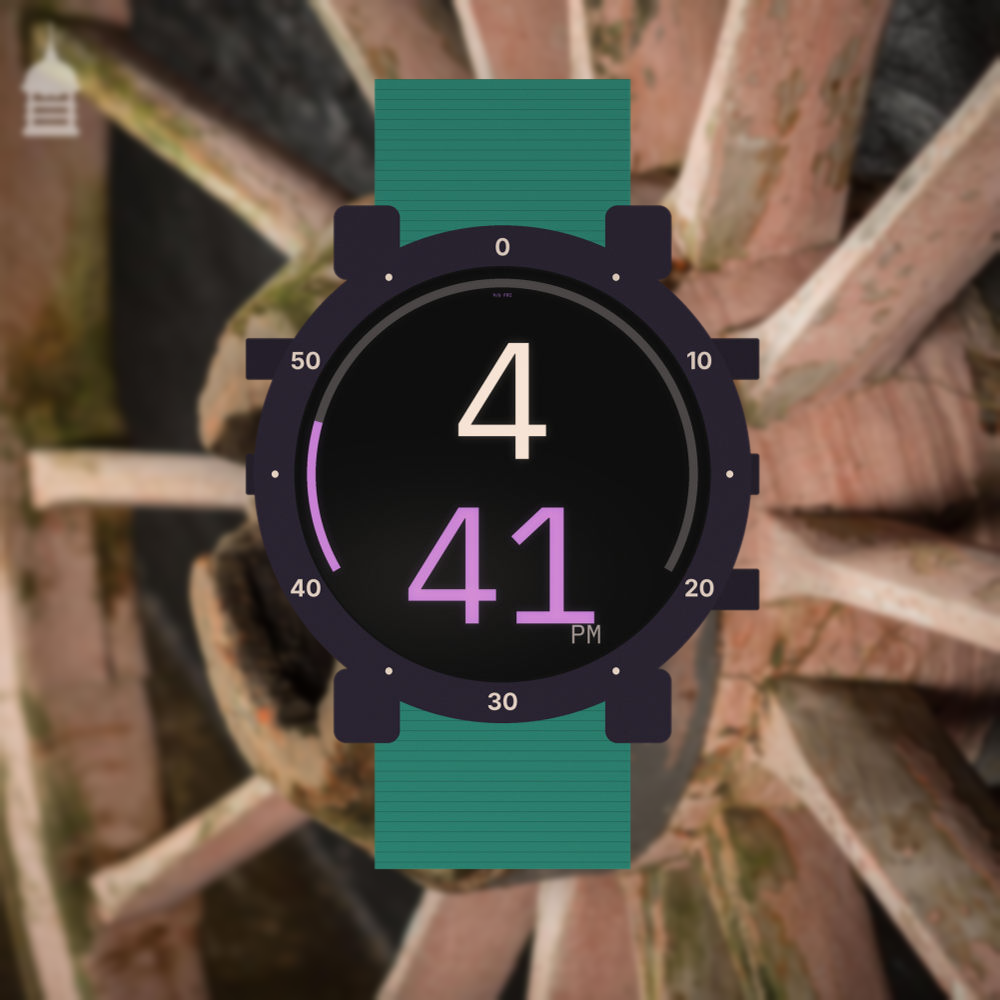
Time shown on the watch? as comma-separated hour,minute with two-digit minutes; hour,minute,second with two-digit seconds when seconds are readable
4,41
